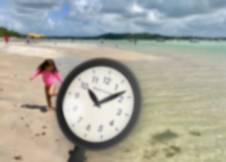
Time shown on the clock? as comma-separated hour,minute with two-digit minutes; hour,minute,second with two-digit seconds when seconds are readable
10,08
